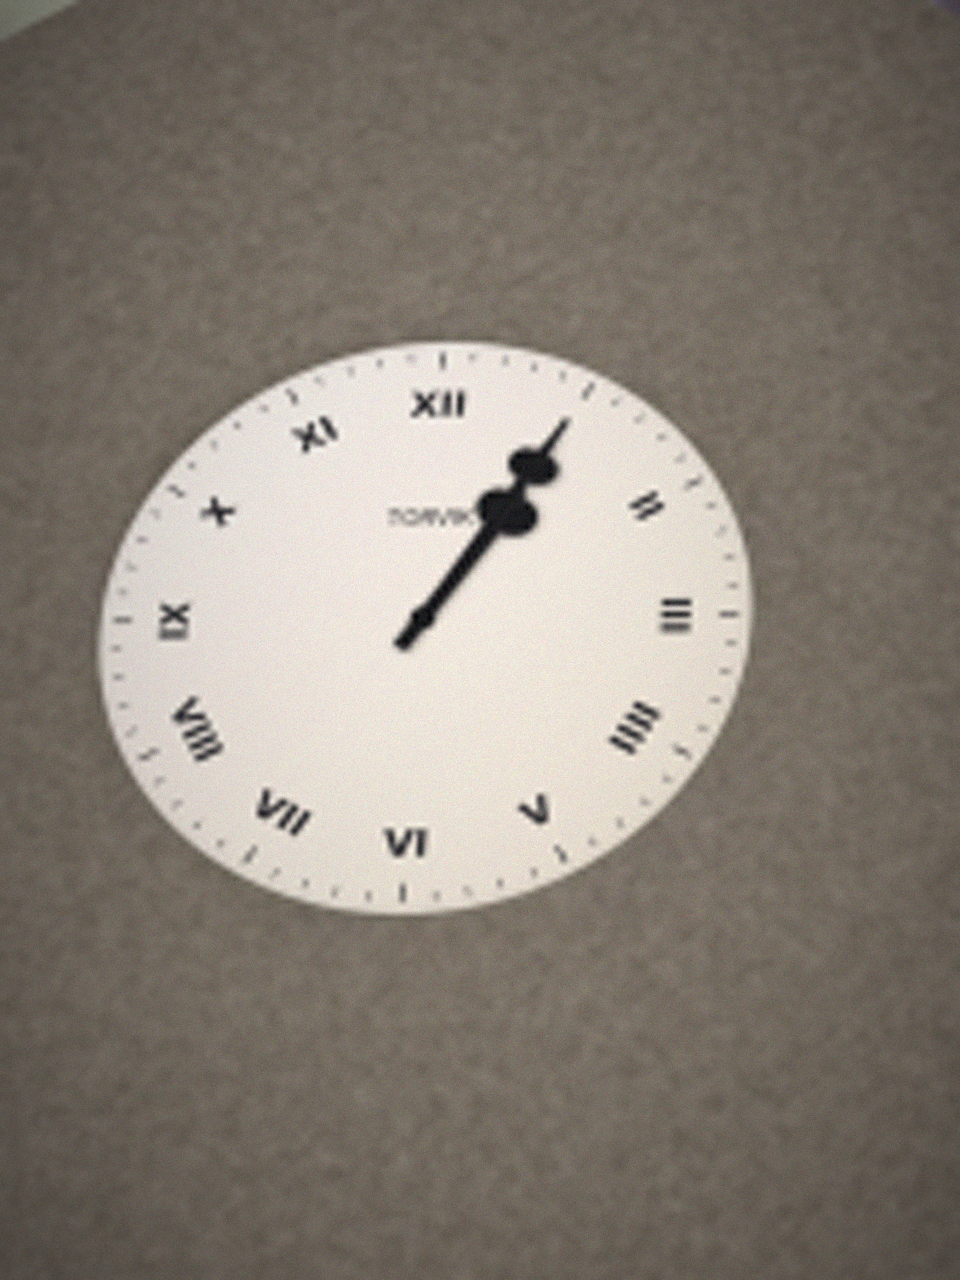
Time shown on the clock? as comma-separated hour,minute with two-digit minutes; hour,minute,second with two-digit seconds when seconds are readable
1,05
